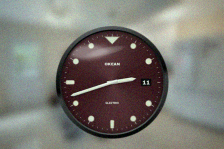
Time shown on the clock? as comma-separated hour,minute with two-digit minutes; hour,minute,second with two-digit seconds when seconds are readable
2,42
